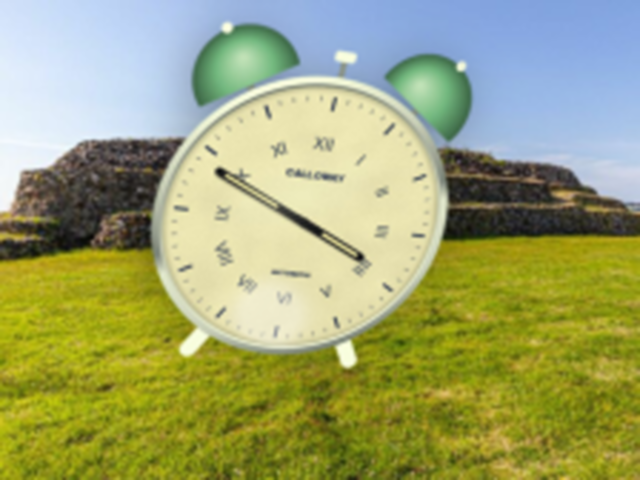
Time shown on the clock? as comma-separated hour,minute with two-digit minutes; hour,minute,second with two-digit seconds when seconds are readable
3,49
